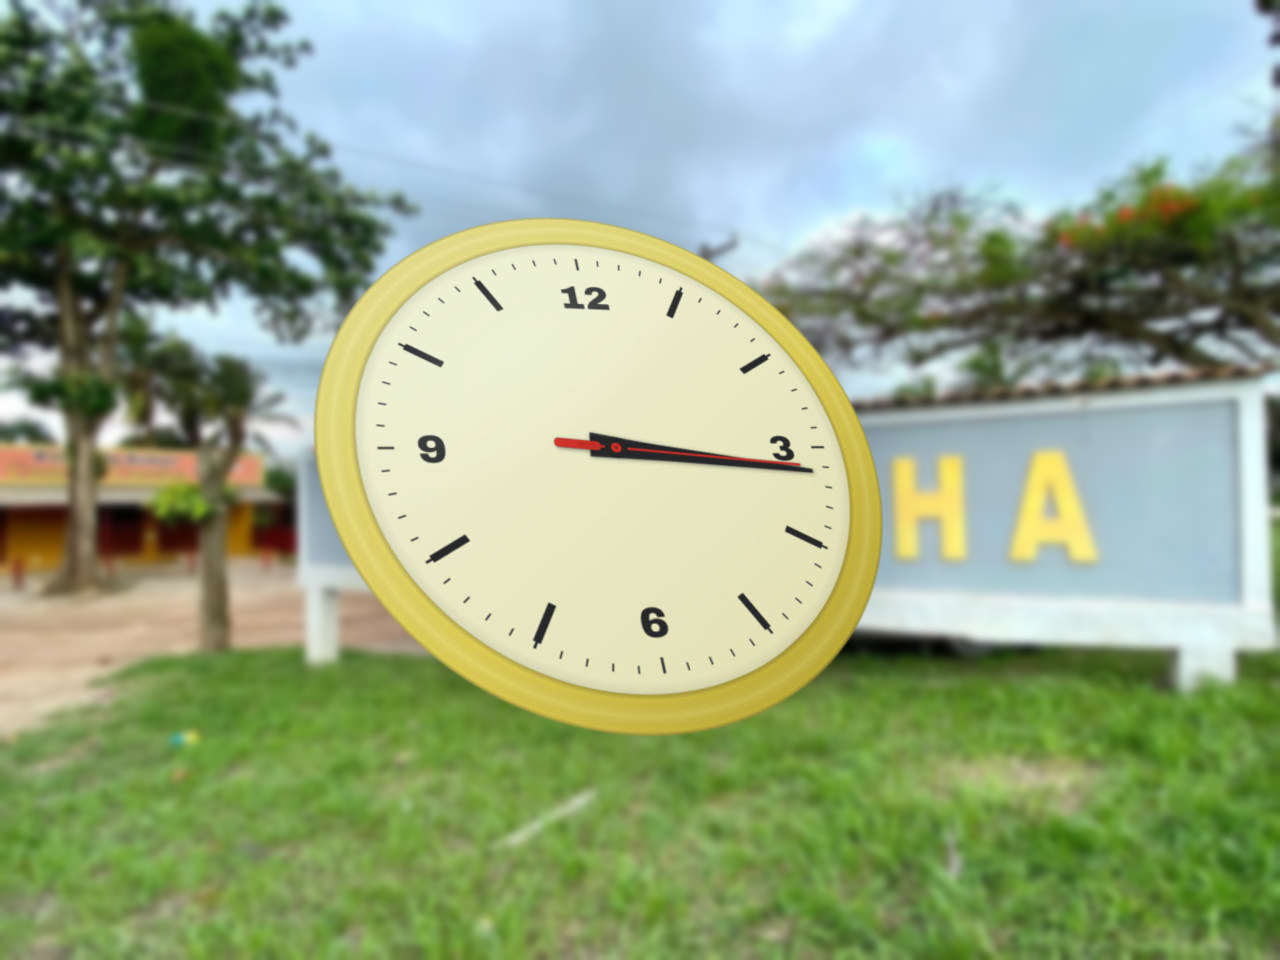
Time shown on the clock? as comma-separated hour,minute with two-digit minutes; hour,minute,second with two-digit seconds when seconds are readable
3,16,16
